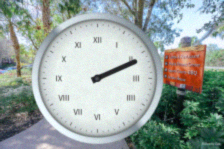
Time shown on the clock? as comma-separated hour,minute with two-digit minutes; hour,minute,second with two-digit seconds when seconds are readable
2,11
